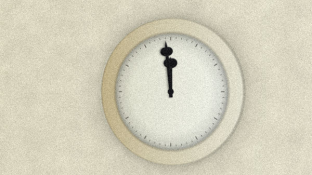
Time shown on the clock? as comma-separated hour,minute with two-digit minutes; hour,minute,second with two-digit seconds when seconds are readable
11,59
